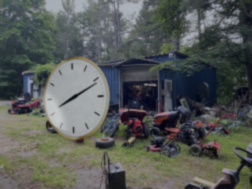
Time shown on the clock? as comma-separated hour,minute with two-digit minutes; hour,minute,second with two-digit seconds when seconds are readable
8,11
